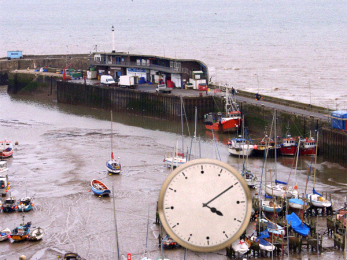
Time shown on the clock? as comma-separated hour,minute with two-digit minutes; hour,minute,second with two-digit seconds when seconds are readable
4,10
